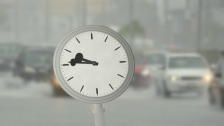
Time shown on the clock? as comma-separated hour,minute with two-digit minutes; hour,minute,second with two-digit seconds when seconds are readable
9,46
